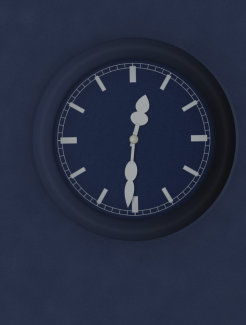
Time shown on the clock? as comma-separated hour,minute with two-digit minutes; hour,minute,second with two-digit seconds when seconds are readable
12,31
